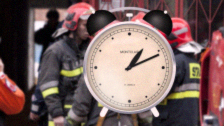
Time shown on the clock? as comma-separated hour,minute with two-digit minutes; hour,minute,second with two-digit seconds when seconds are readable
1,11
